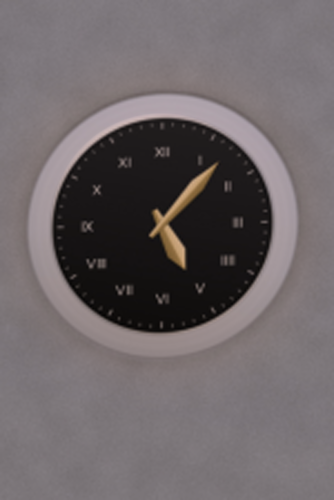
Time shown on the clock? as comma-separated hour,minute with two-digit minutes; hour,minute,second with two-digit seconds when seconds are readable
5,07
